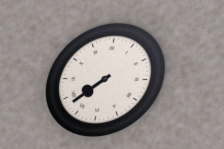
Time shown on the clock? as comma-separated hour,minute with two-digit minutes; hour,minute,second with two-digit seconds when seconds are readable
7,38
